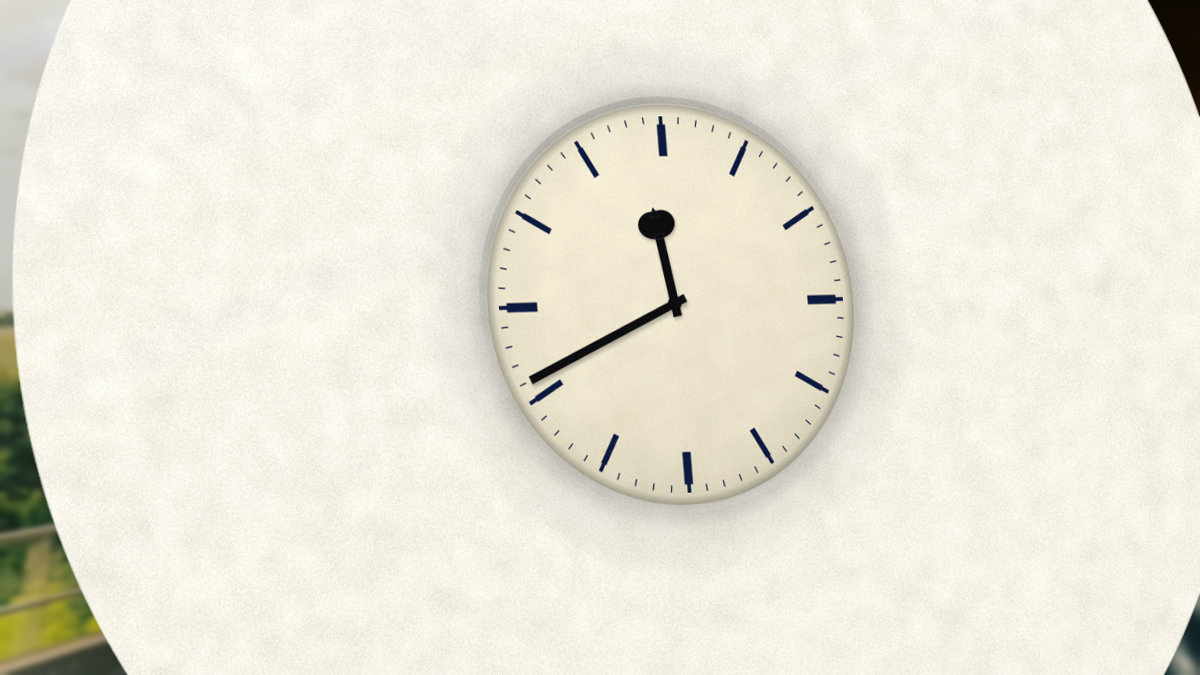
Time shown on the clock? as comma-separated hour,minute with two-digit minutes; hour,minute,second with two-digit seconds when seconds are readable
11,41
